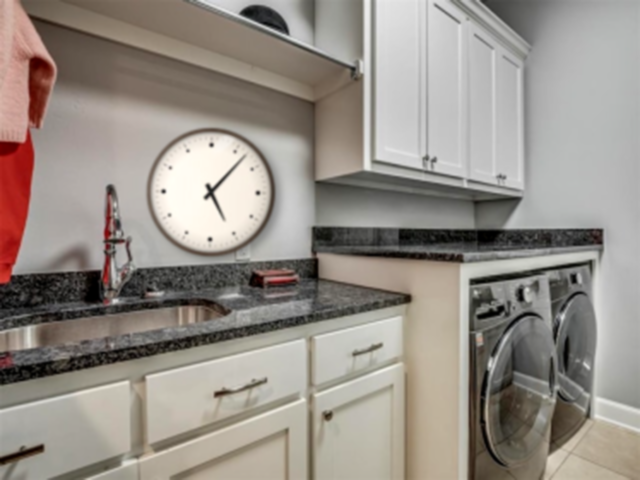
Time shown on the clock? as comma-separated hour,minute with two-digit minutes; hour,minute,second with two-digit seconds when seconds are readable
5,07
